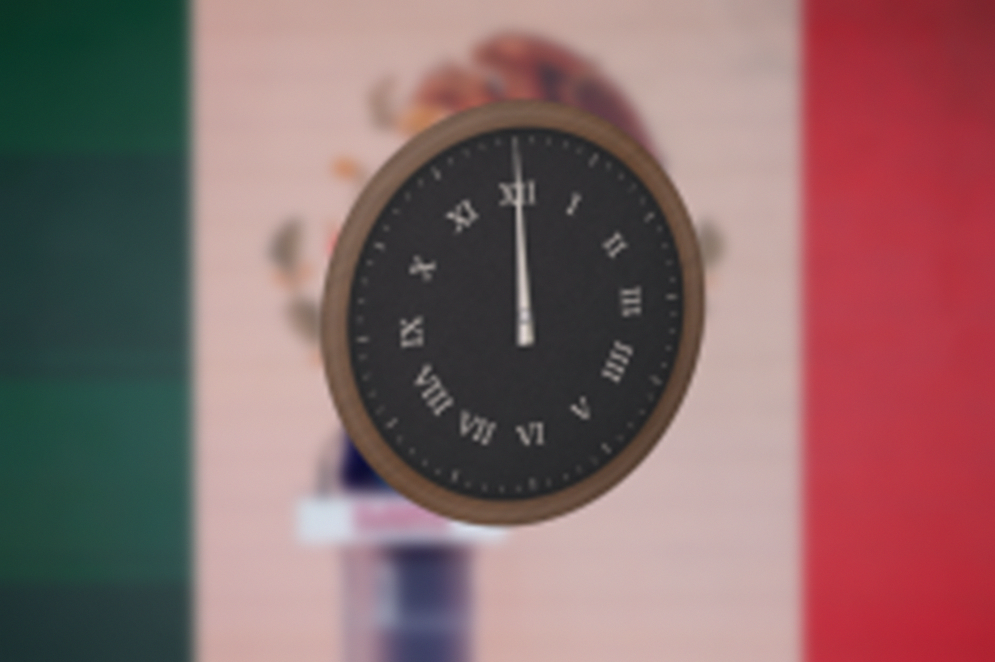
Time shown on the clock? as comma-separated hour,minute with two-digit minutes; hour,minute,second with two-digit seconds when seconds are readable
12,00
